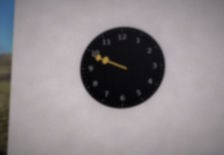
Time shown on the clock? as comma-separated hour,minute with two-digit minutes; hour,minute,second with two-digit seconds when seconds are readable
9,49
